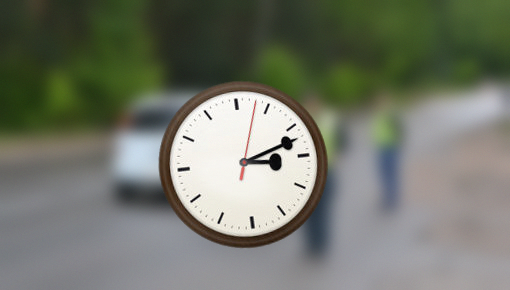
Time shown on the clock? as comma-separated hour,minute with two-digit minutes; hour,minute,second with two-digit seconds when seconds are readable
3,12,03
